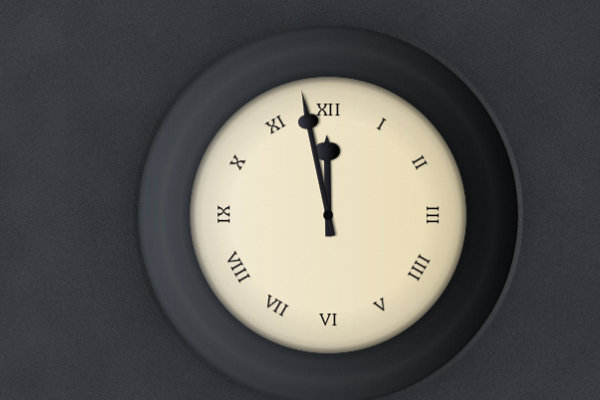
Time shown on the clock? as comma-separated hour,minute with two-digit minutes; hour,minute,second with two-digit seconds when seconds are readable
11,58
